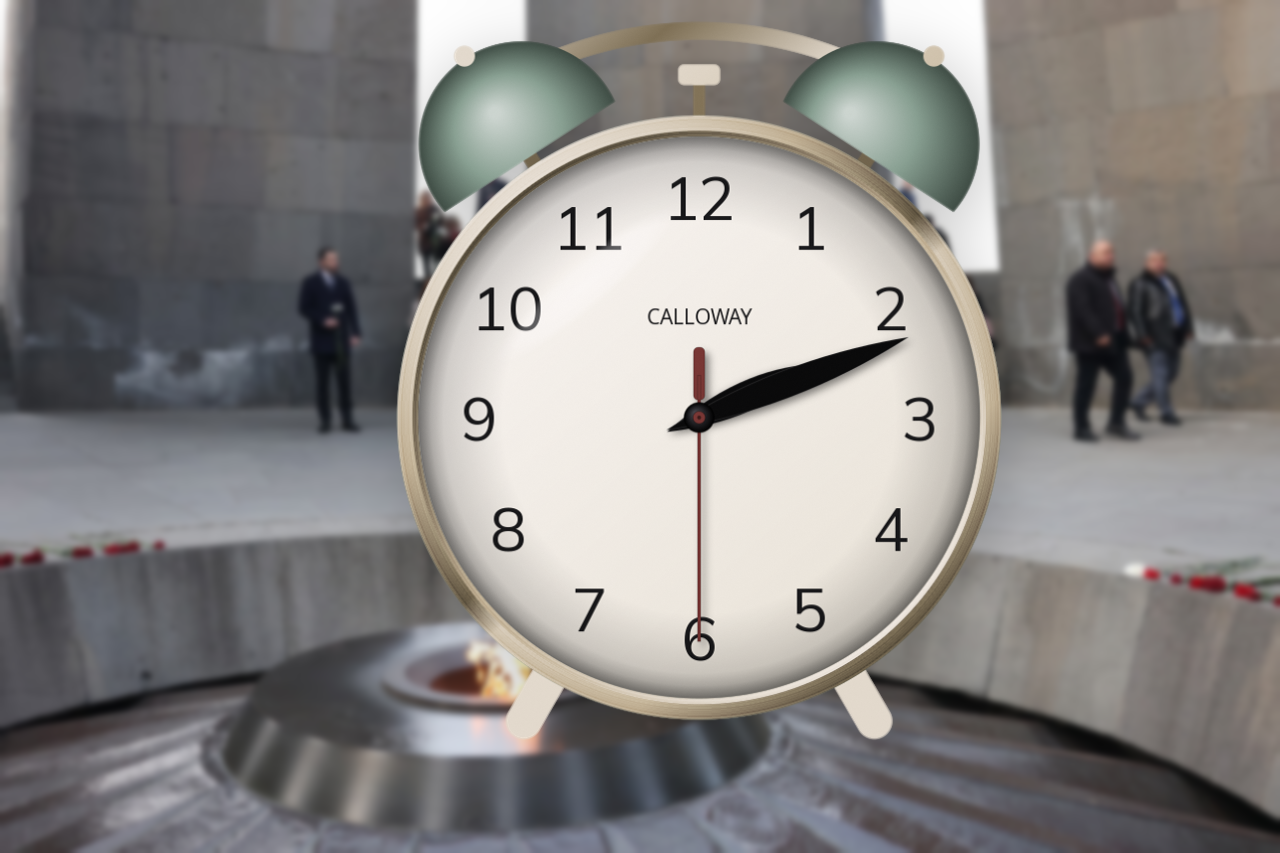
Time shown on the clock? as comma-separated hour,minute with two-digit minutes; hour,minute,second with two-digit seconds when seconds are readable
2,11,30
